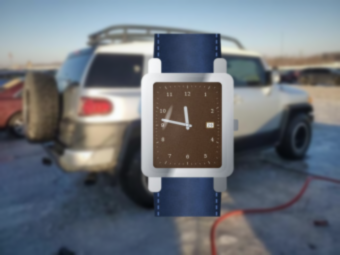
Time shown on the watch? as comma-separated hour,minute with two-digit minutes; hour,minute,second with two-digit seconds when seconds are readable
11,47
